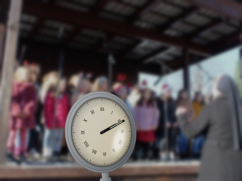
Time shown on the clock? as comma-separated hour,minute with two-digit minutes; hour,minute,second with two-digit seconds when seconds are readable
2,11
